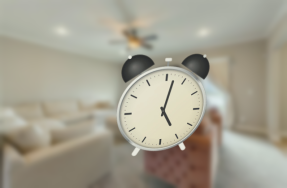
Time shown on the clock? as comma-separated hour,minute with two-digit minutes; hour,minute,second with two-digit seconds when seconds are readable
5,02
